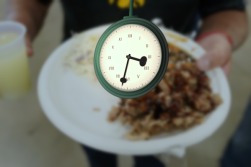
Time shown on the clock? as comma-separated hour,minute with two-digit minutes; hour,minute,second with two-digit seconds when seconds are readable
3,32
